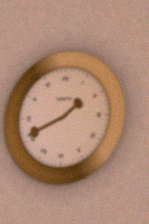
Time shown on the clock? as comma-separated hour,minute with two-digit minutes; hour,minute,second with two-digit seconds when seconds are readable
1,41
